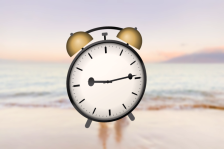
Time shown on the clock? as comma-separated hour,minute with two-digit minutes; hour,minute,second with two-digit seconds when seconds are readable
9,14
